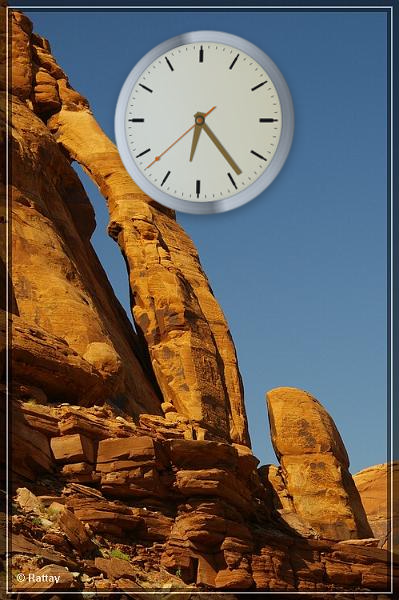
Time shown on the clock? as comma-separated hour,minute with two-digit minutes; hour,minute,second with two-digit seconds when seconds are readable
6,23,38
